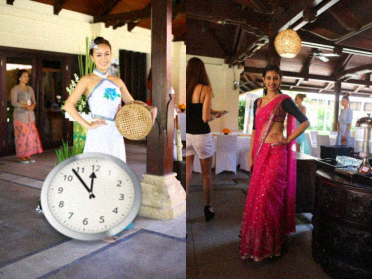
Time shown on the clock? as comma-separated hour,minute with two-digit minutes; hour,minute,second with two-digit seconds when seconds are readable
11,53
